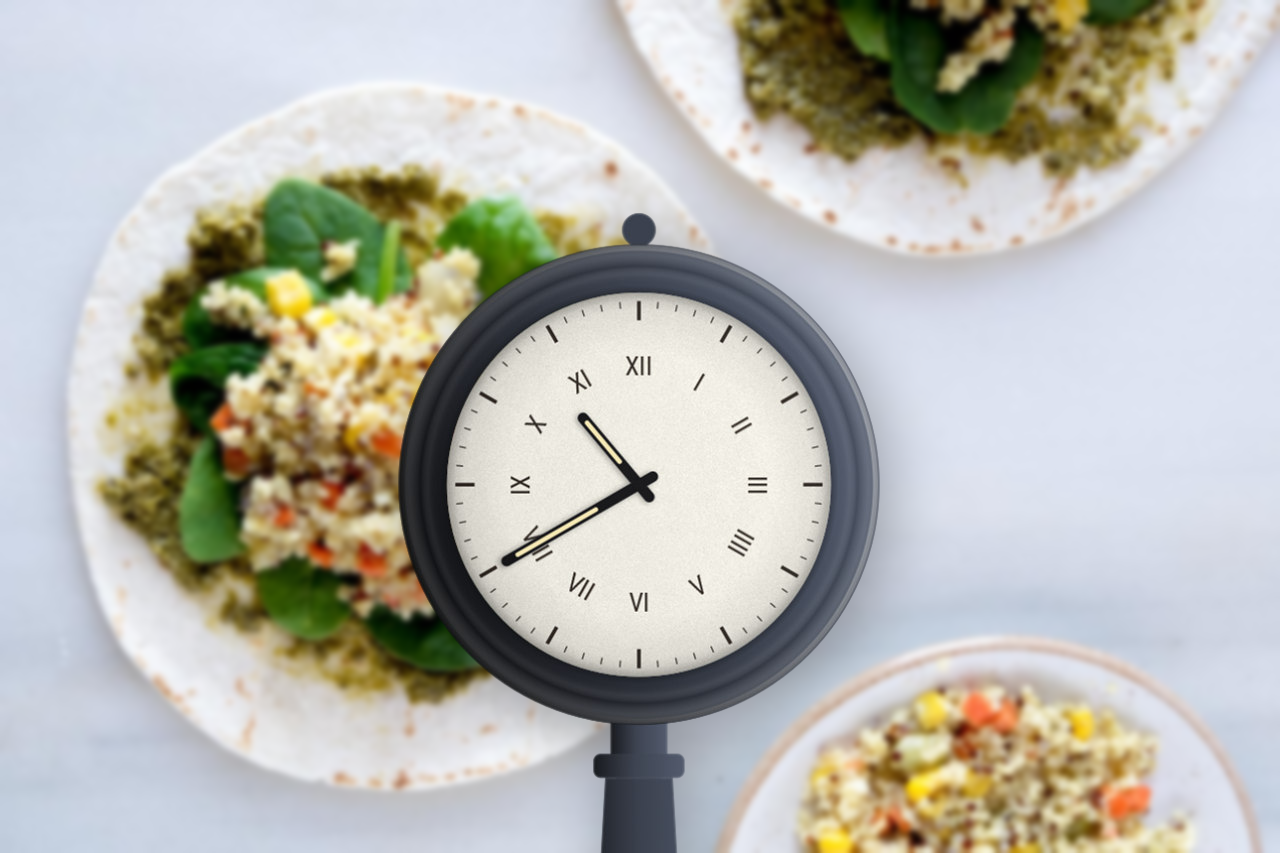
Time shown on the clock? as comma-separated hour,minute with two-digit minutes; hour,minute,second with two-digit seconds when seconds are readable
10,40
